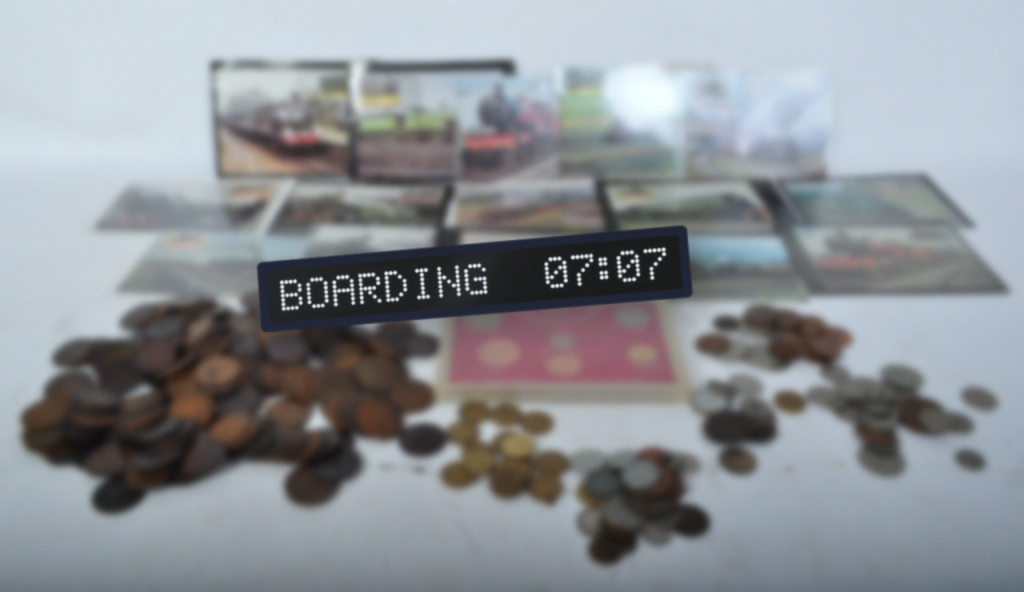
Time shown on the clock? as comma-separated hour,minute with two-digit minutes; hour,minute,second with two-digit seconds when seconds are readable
7,07
